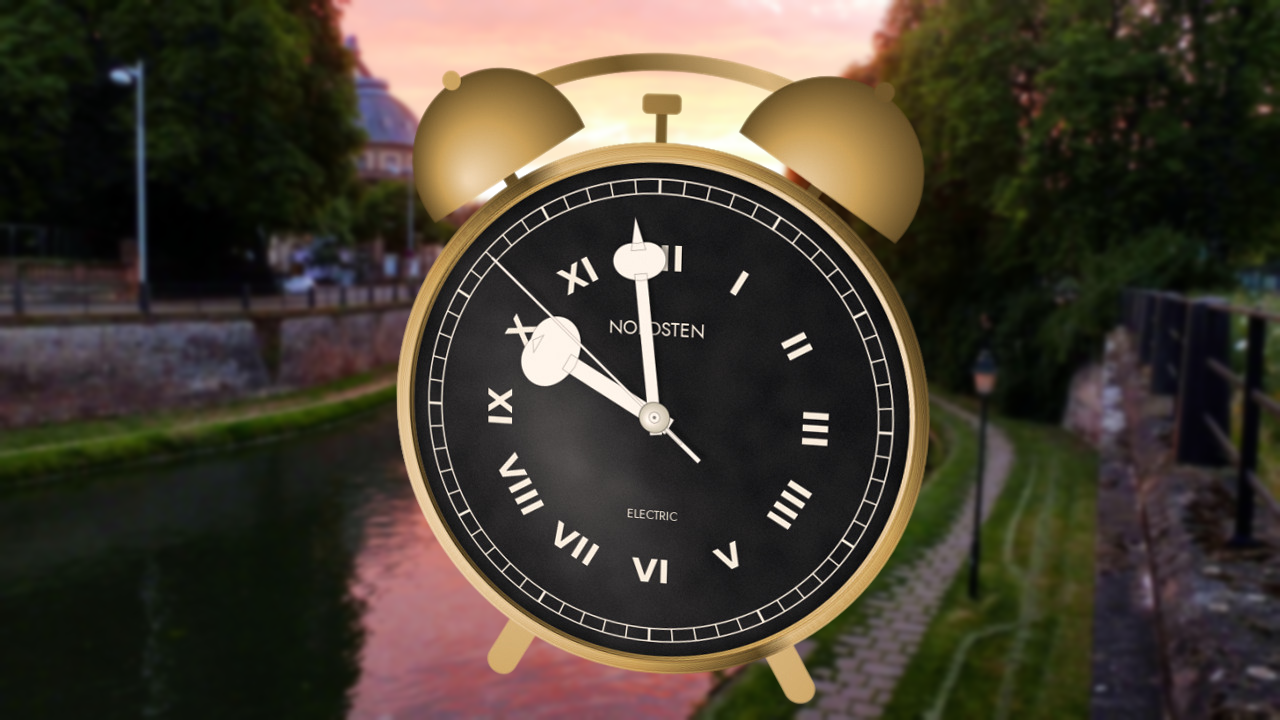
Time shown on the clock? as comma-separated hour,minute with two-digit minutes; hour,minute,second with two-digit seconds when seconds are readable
9,58,52
